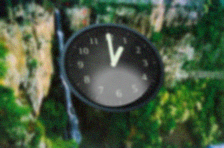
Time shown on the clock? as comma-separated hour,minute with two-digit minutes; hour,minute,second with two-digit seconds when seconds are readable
1,00
